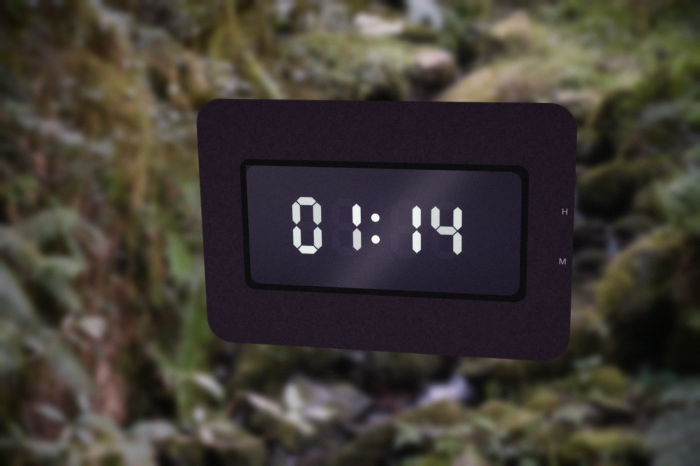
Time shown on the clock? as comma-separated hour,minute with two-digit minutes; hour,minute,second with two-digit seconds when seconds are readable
1,14
